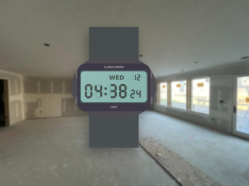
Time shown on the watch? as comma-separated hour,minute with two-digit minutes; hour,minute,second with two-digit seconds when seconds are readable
4,38,24
